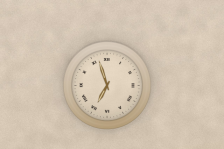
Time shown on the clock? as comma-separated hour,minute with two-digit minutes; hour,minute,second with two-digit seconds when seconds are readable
6,57
